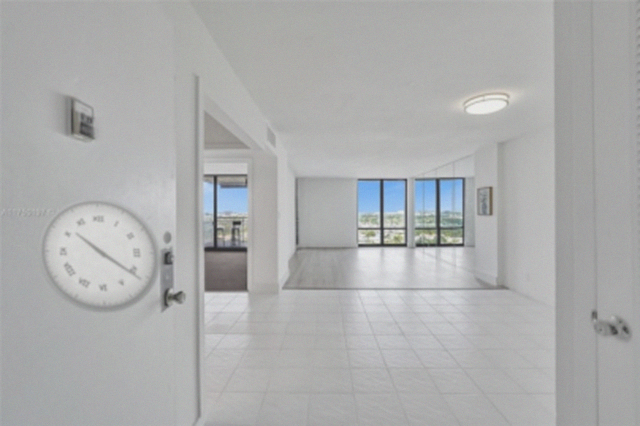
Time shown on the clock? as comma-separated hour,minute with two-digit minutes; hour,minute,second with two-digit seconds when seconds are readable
10,21
